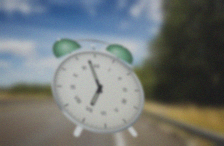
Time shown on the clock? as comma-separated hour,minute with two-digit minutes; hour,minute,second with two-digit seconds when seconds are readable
6,58
